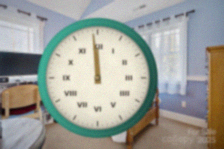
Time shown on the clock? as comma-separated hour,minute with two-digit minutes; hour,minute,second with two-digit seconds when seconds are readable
11,59
